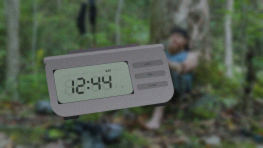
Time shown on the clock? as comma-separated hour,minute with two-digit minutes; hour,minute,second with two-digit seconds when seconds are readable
12,44
